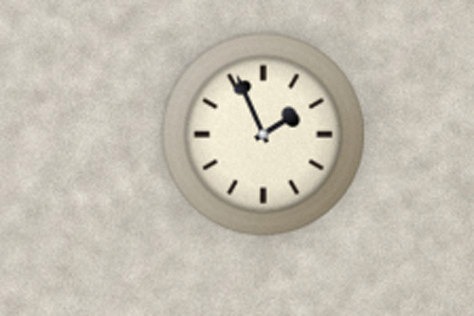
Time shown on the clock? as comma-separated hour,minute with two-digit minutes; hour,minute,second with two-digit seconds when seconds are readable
1,56
